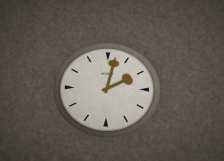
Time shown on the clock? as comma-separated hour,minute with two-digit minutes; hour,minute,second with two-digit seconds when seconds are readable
2,02
